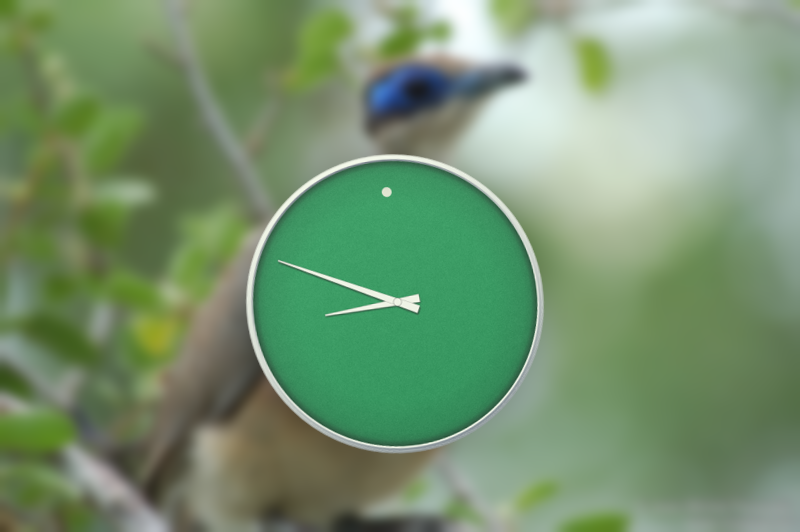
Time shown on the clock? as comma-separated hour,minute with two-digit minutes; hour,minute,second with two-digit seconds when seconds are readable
8,49
